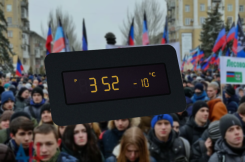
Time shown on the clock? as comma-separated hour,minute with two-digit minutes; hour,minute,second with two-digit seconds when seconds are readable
3,52
